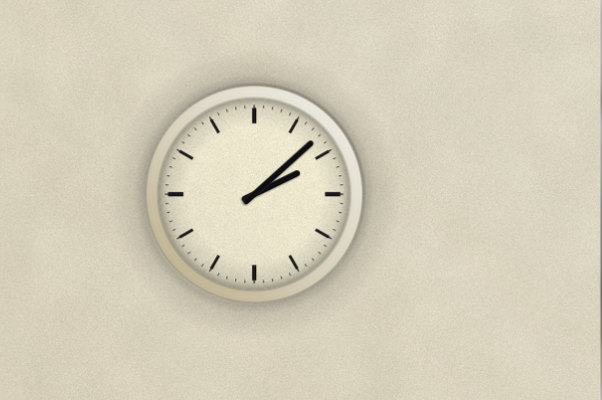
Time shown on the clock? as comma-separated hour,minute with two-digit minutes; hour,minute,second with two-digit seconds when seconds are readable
2,08
